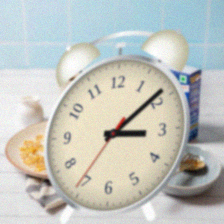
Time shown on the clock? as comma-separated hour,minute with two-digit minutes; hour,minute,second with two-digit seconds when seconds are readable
3,08,36
